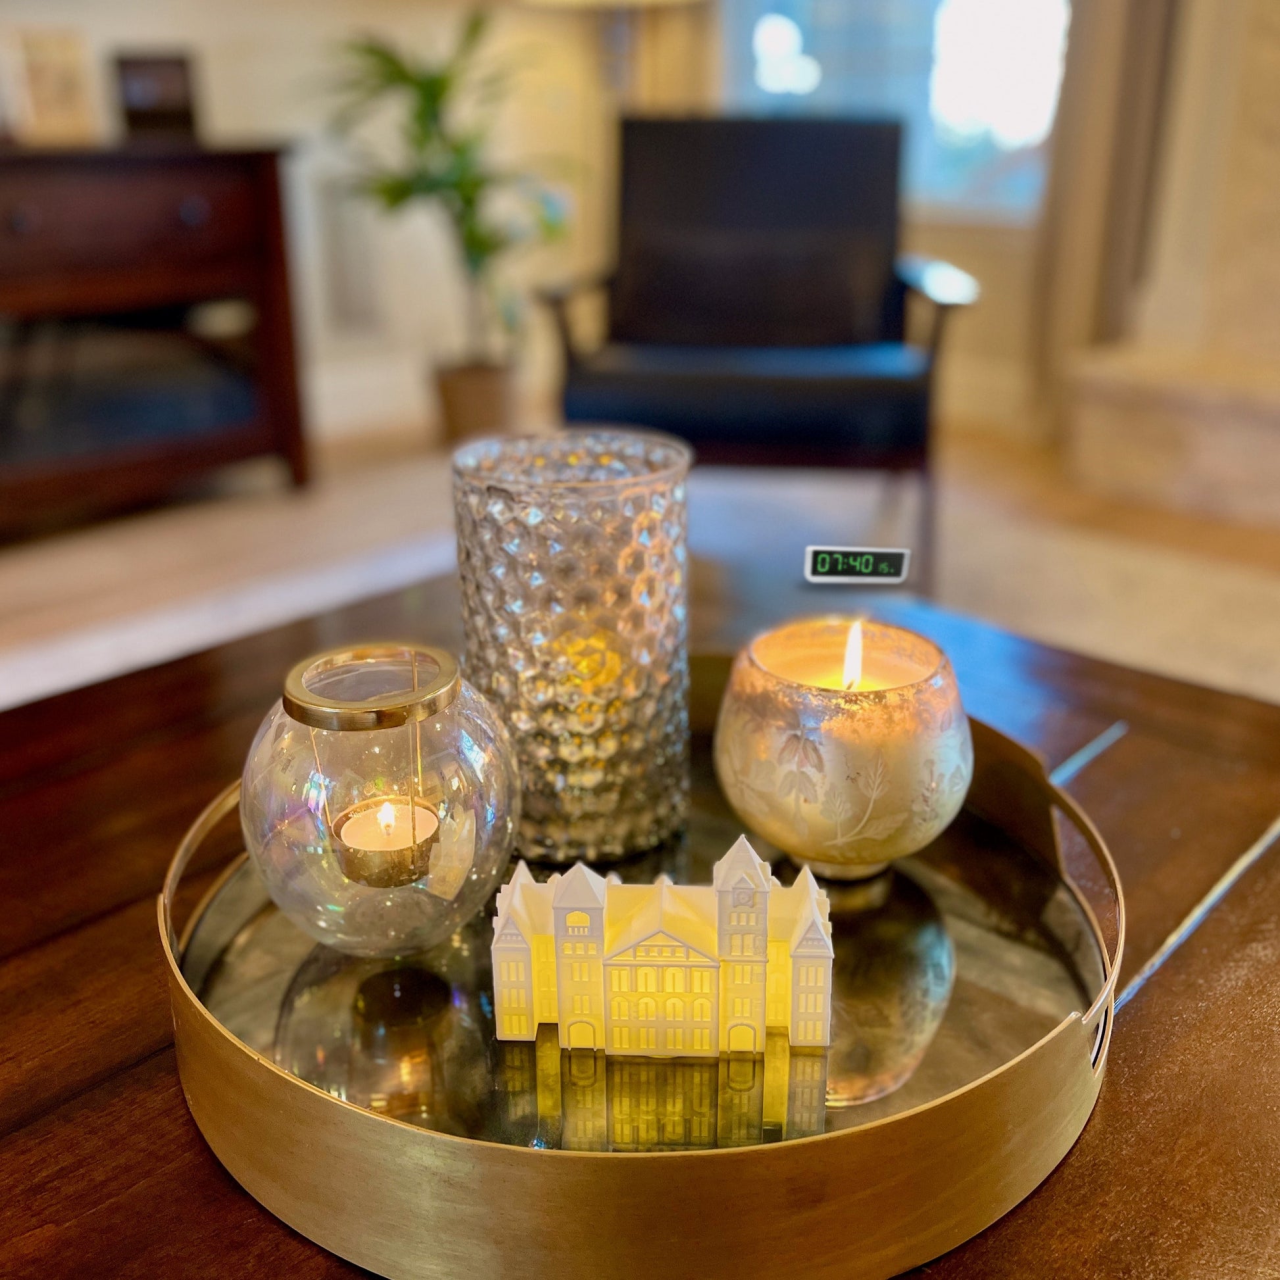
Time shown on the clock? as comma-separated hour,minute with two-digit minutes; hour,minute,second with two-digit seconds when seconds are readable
7,40
